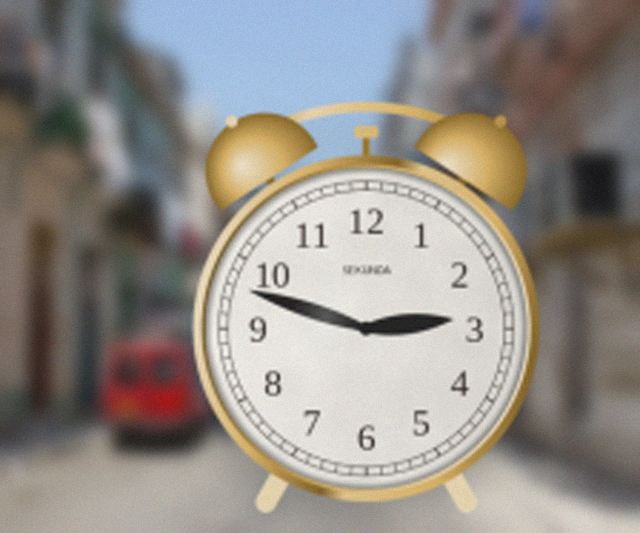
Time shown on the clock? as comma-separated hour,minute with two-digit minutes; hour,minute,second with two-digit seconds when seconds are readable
2,48
